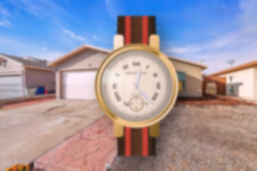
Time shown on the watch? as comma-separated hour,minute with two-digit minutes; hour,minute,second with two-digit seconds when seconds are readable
12,23
